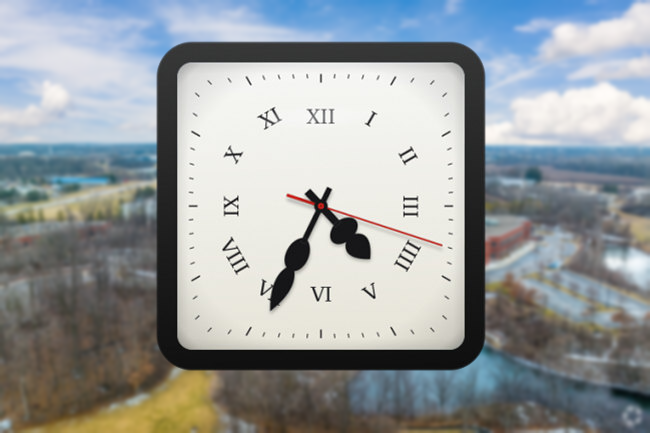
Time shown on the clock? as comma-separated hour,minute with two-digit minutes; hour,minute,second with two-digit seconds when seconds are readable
4,34,18
